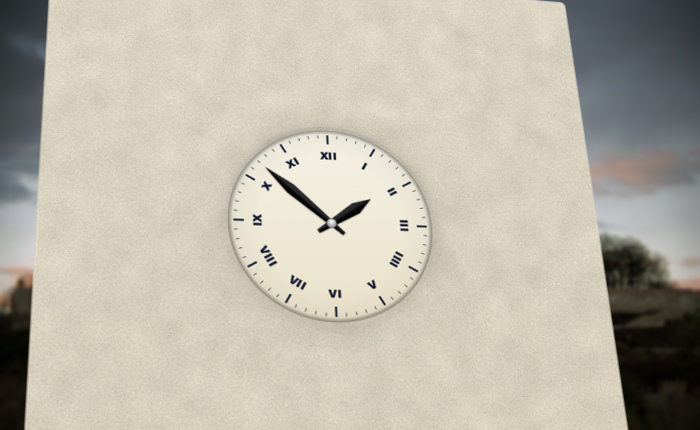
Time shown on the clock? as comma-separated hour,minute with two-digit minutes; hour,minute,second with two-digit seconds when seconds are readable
1,52
